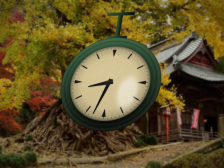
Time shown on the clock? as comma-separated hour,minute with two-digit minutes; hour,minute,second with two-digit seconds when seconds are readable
8,33
